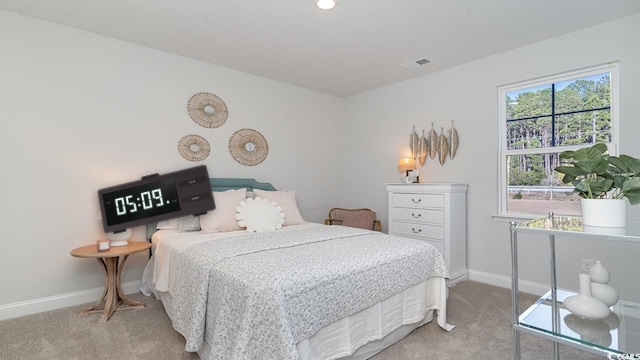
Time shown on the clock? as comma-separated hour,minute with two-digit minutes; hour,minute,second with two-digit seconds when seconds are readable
5,09
